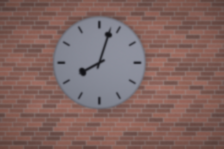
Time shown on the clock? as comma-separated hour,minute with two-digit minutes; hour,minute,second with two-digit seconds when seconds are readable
8,03
